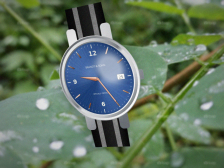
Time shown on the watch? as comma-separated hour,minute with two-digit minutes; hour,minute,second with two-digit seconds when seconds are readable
9,25
